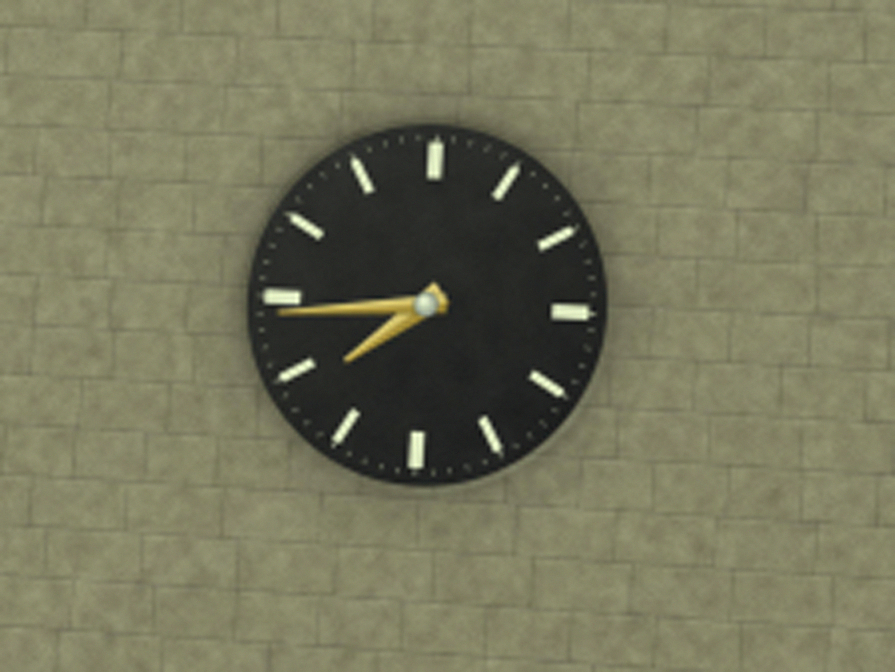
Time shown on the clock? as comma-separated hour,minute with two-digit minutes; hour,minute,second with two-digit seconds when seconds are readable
7,44
